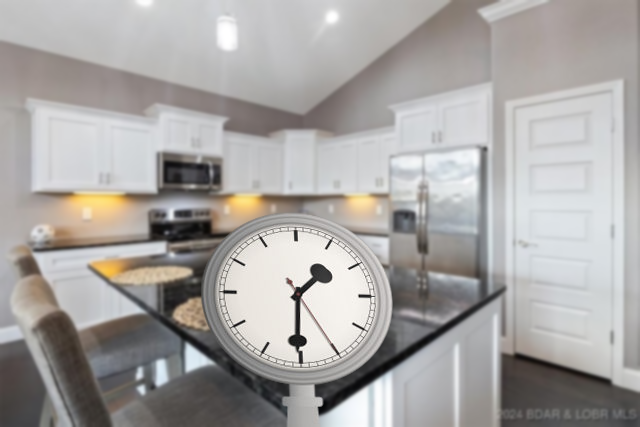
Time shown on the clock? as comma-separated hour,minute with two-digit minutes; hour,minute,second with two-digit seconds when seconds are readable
1,30,25
